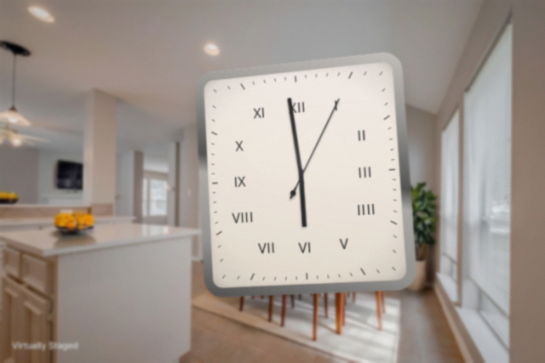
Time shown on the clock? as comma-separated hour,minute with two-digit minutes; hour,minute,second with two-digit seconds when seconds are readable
5,59,05
